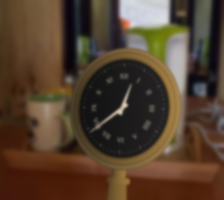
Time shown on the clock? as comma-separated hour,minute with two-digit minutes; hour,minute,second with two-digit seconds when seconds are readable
12,39
